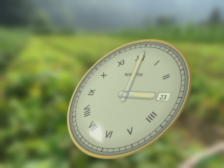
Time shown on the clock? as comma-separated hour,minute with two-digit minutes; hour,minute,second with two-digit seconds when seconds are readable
3,00
